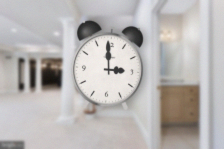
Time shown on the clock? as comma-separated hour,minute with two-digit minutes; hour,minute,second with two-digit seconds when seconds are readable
2,59
